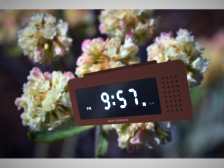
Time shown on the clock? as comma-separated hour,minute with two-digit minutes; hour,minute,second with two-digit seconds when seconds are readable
9,57
